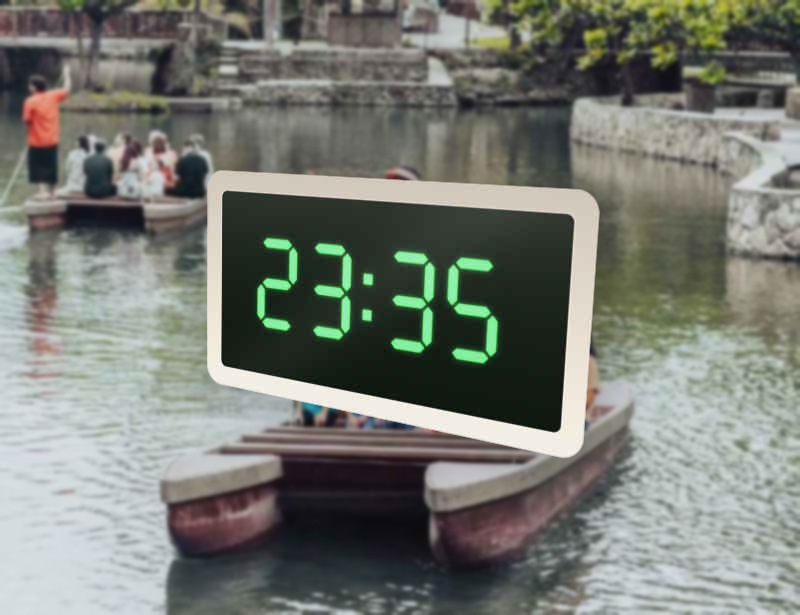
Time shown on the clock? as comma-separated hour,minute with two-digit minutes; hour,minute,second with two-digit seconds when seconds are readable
23,35
